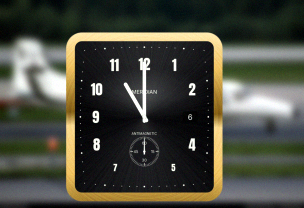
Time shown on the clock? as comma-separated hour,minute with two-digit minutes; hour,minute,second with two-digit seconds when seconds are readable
11,00
